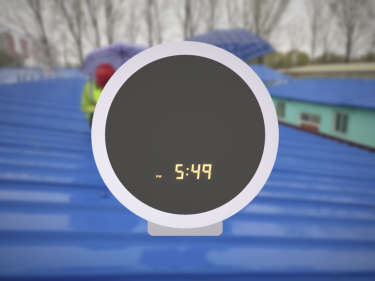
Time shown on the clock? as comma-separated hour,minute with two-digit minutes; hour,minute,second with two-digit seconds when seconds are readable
5,49
